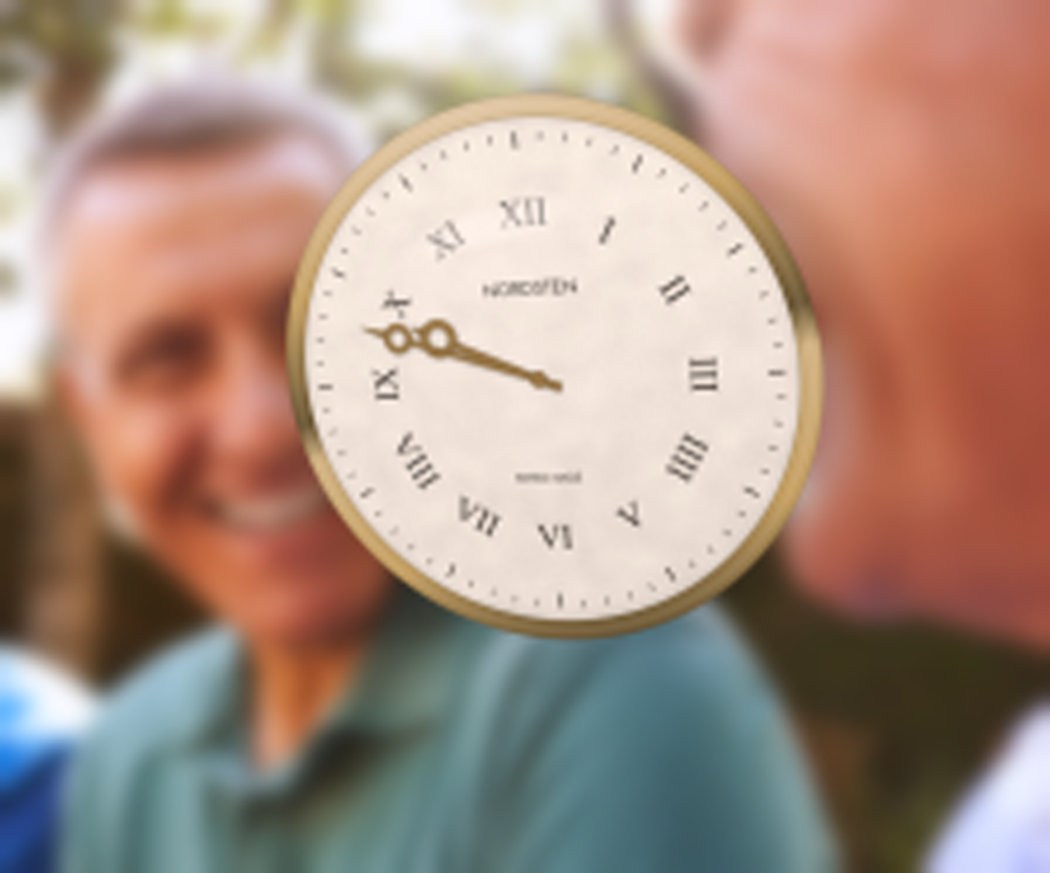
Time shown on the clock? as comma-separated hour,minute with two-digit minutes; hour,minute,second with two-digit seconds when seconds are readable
9,48
